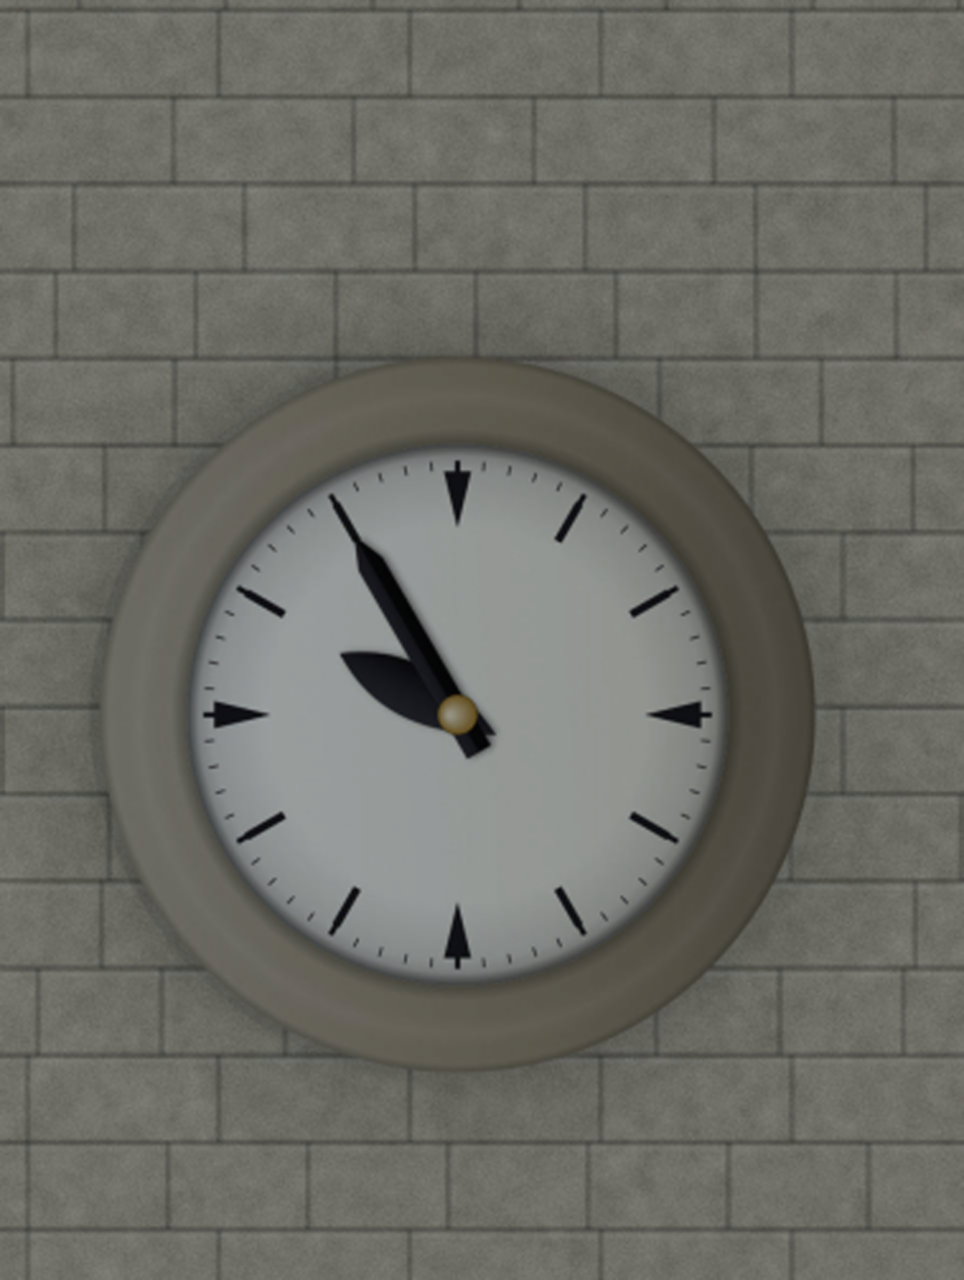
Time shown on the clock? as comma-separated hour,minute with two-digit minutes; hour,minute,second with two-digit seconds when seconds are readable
9,55
